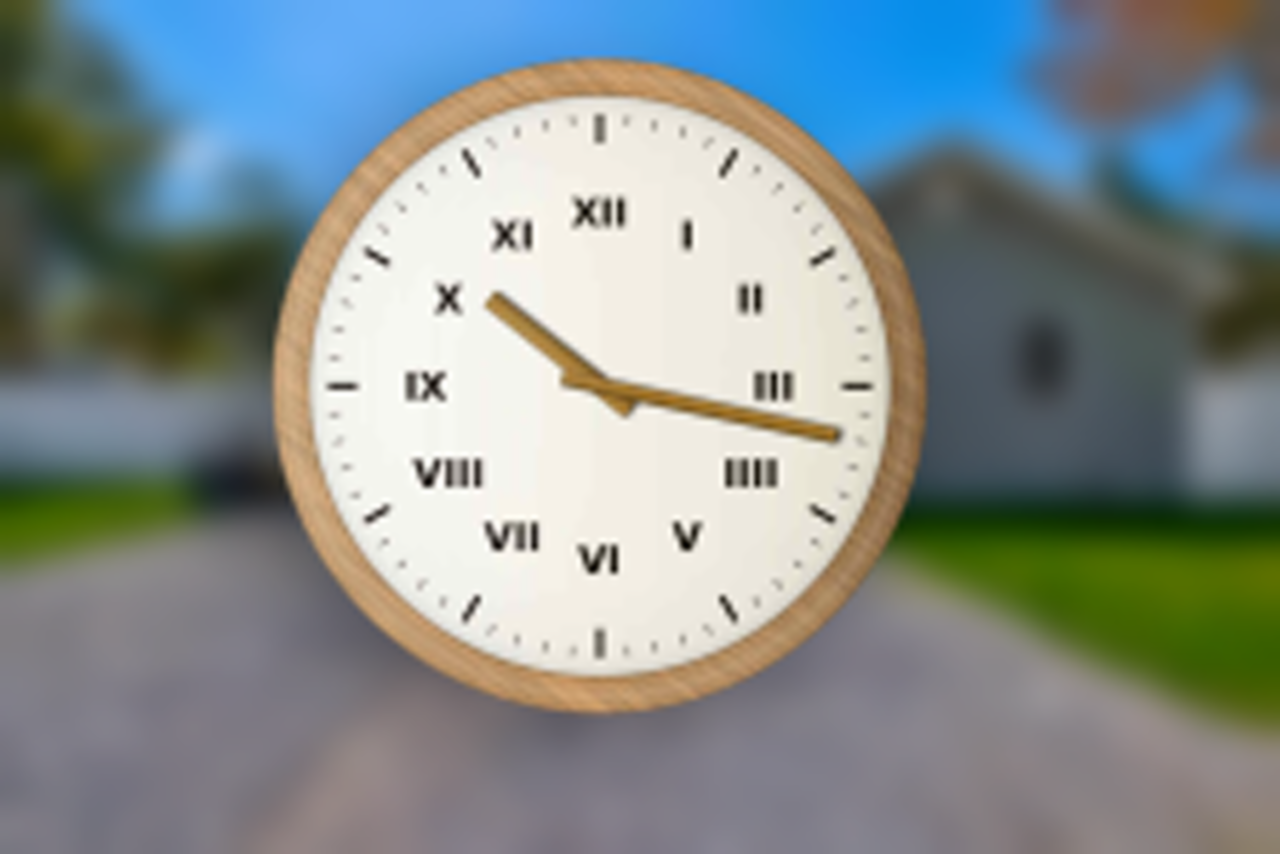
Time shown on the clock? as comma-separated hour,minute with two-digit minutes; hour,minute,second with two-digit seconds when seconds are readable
10,17
